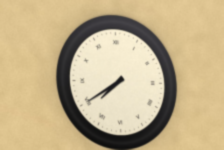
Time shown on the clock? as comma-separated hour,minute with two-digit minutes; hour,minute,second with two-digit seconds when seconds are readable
7,40
